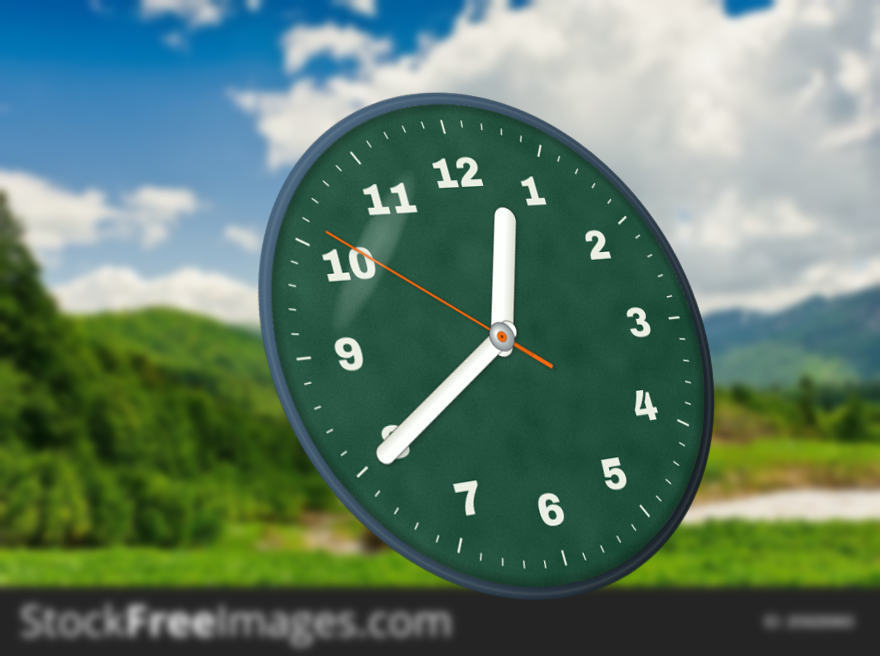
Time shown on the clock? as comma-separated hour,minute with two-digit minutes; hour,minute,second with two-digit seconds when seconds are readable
12,39,51
